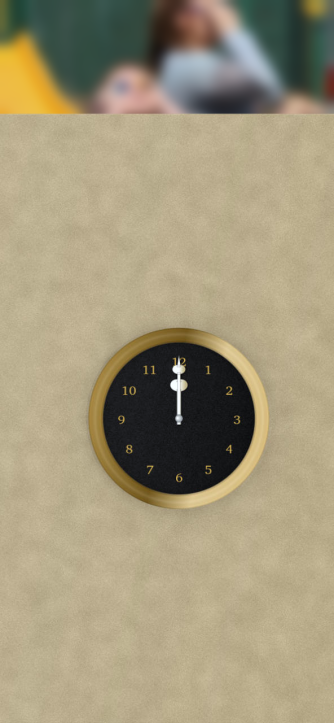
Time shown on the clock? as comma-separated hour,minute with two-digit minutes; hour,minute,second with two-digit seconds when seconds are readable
12,00
